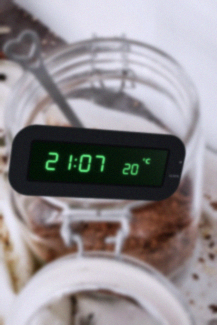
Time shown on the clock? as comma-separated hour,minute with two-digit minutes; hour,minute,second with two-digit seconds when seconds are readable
21,07
